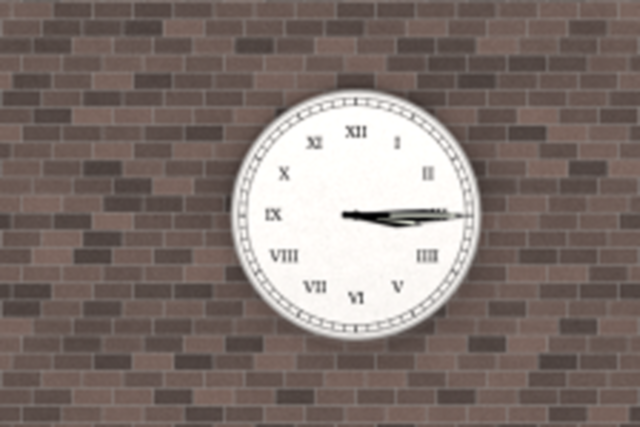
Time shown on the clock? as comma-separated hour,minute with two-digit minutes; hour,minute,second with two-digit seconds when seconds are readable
3,15
